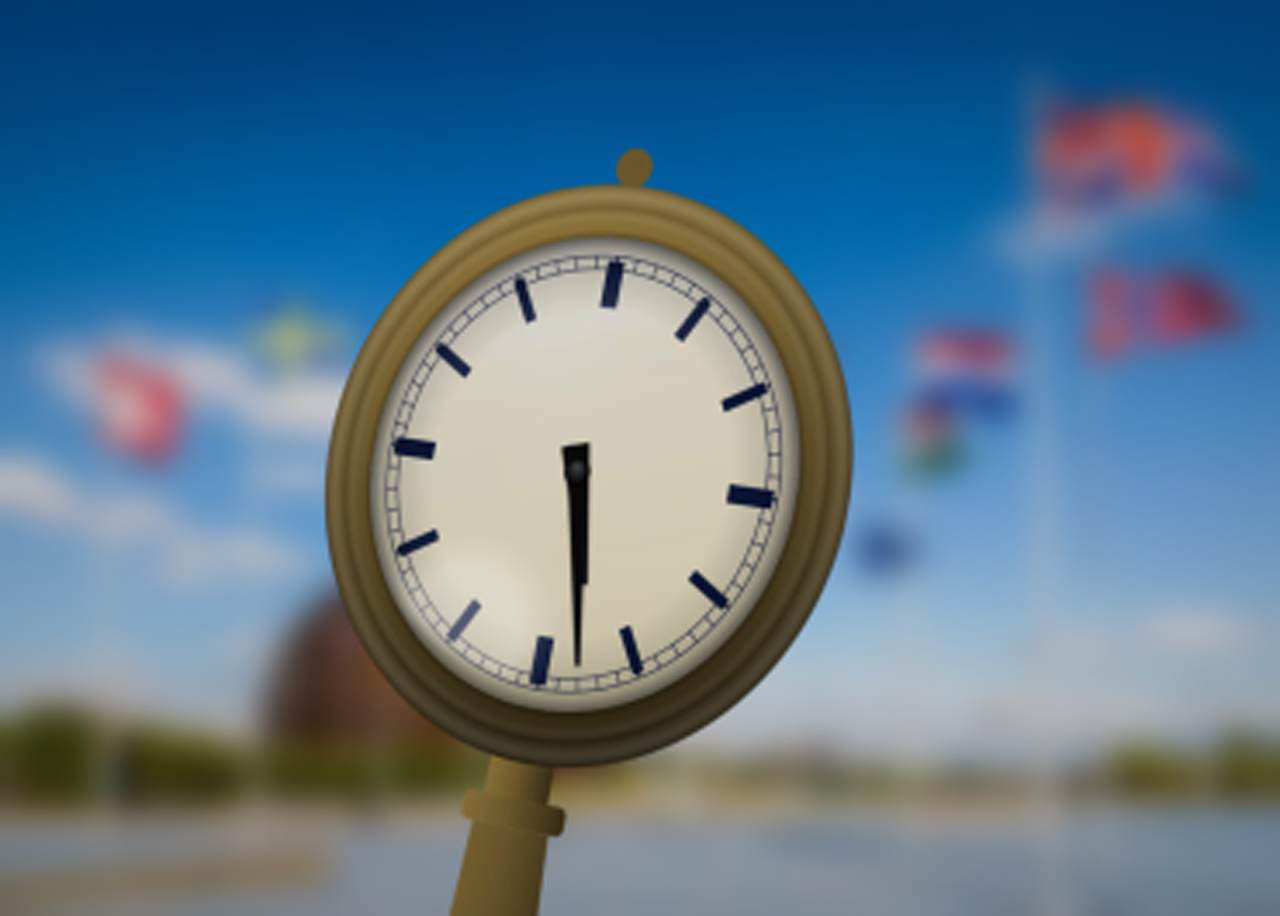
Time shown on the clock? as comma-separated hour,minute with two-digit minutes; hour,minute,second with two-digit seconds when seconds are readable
5,28
